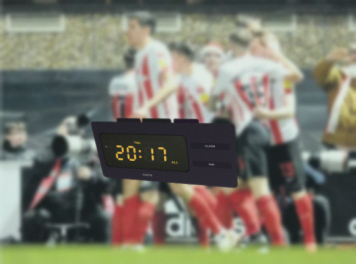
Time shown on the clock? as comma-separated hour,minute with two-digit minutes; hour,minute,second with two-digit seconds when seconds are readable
20,17
